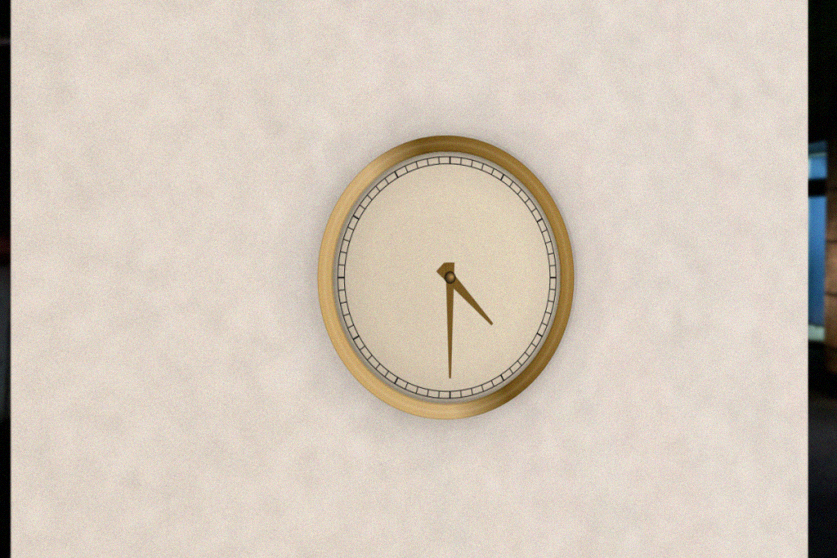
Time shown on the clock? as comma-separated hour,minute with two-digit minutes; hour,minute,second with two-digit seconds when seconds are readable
4,30
